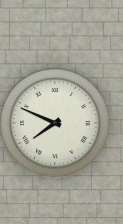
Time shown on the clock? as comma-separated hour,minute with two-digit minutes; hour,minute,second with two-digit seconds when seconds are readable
7,49
